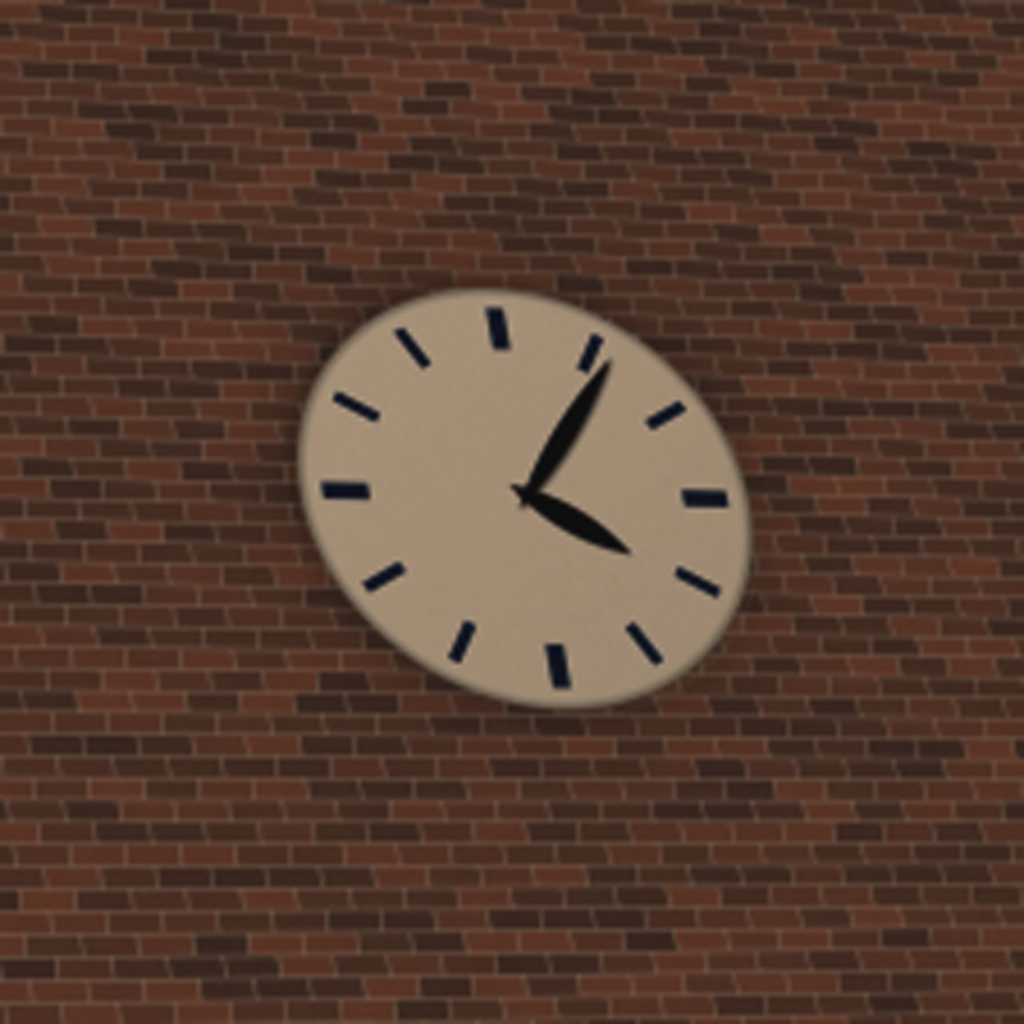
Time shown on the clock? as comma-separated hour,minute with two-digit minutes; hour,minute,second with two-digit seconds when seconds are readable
4,06
